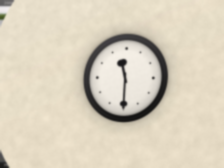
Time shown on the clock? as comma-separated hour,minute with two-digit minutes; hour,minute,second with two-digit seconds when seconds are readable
11,30
